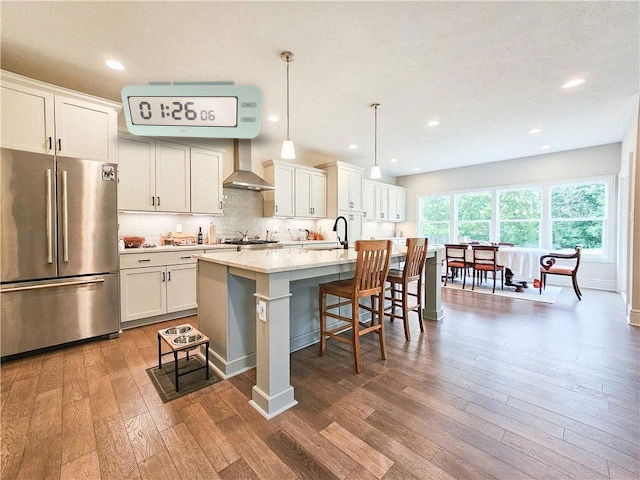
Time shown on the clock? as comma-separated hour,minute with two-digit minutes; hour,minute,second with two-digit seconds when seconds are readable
1,26,06
